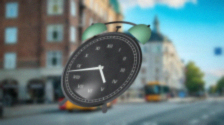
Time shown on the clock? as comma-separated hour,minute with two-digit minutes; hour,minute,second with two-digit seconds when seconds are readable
4,43
